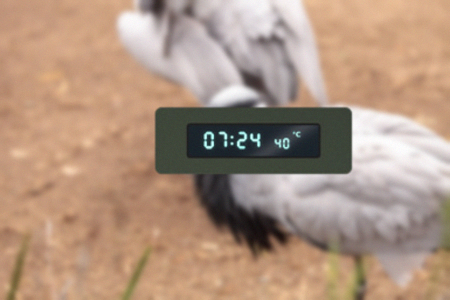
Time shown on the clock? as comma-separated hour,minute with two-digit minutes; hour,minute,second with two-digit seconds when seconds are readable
7,24
